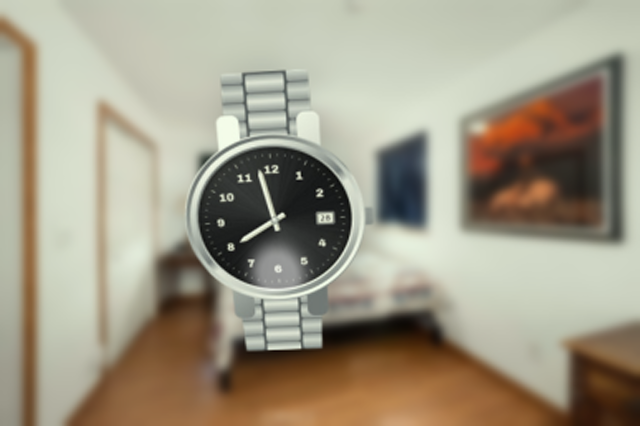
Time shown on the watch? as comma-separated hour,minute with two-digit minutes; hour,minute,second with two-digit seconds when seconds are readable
7,58
